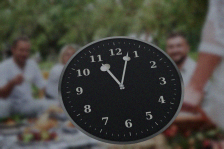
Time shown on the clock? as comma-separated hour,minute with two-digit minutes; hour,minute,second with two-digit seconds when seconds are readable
11,03
